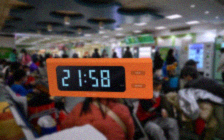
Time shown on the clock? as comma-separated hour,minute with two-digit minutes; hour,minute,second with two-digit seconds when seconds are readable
21,58
